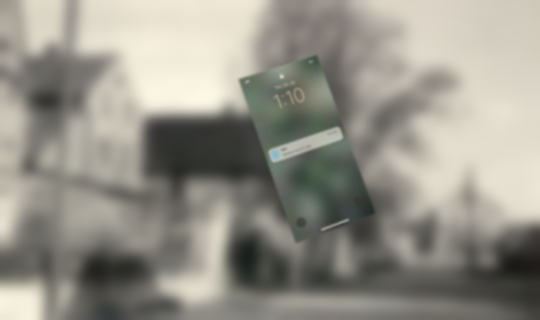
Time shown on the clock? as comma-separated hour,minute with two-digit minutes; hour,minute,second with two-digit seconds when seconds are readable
1,10
